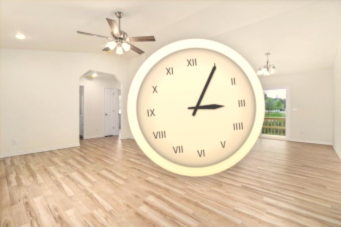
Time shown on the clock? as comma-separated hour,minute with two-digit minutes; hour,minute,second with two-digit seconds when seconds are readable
3,05
